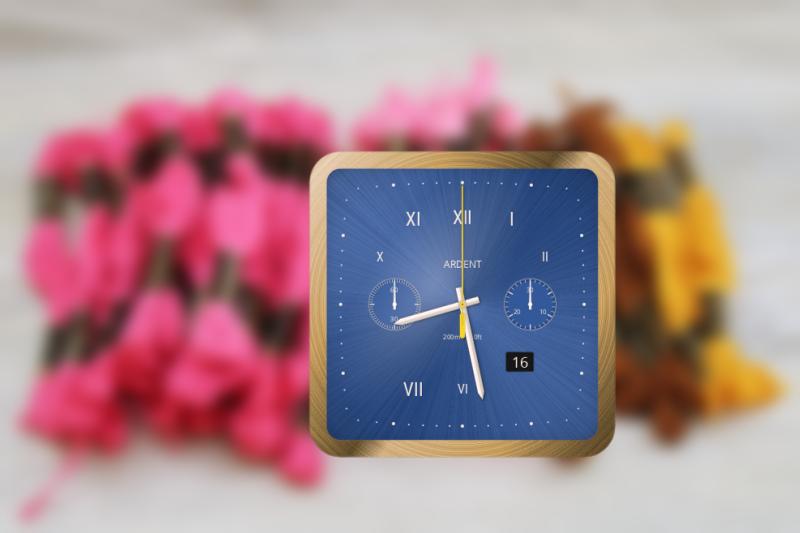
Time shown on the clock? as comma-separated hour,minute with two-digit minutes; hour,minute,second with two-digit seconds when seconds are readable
8,28
